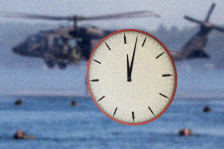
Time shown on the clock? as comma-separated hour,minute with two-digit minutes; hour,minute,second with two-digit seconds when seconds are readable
12,03
